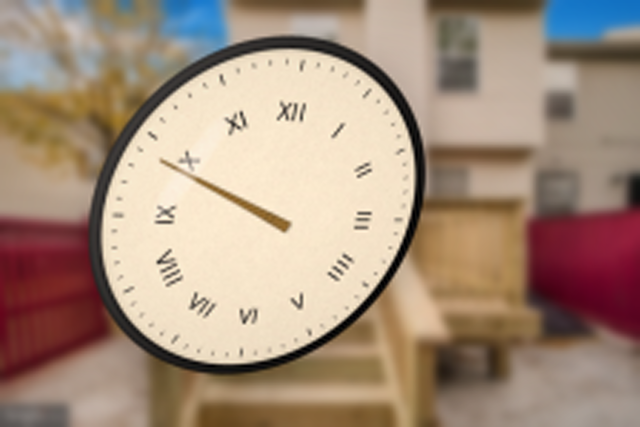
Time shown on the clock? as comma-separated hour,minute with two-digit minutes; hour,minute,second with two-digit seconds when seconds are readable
9,49
